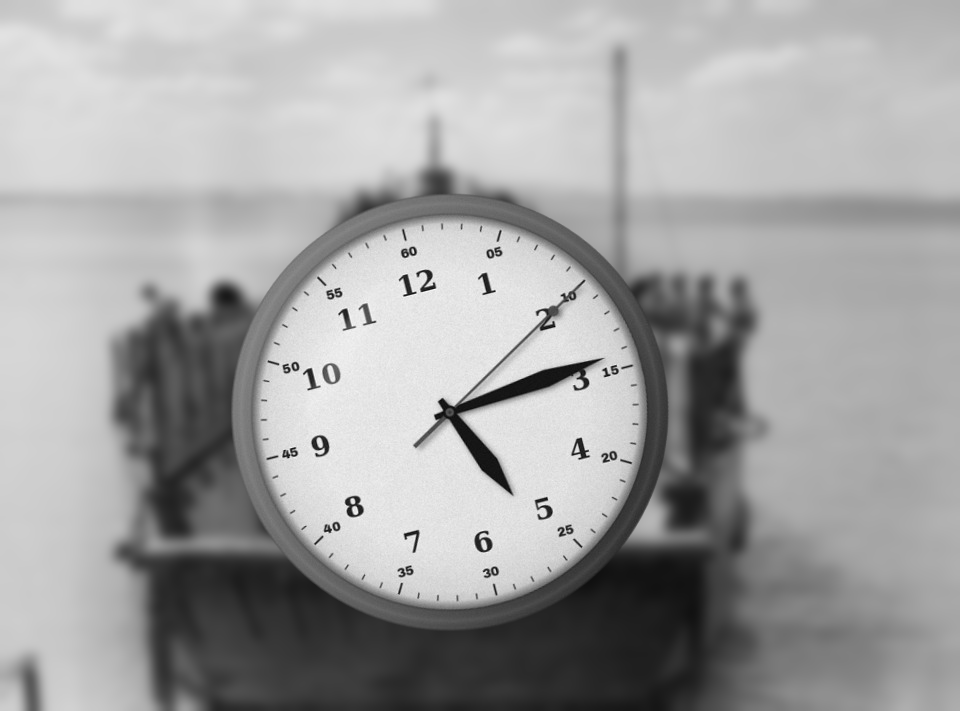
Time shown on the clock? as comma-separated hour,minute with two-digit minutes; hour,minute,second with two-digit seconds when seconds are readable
5,14,10
